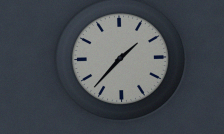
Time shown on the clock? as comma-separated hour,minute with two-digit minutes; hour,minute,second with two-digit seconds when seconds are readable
1,37
